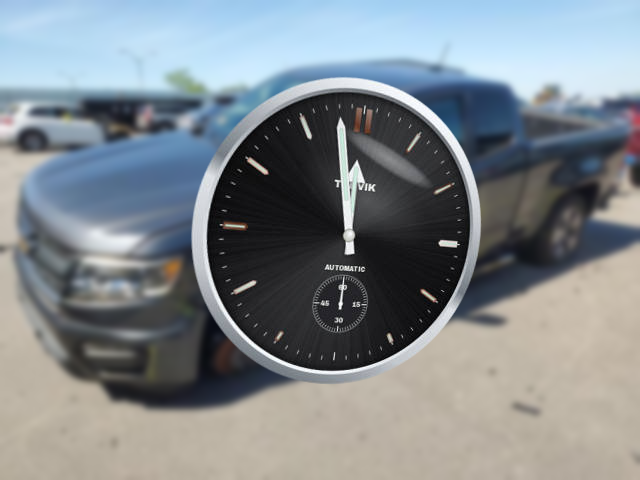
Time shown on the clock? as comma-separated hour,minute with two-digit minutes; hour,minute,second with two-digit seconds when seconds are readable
11,58
